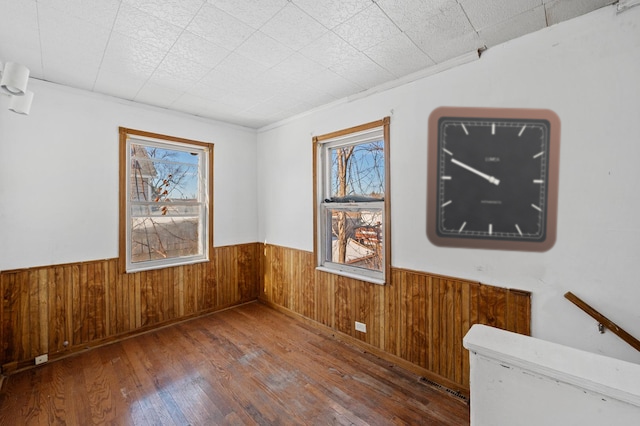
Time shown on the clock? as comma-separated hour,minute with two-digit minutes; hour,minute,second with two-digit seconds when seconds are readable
9,49
